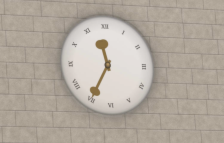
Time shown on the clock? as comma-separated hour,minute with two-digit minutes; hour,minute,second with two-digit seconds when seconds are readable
11,35
